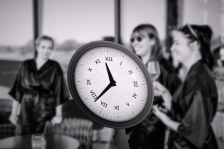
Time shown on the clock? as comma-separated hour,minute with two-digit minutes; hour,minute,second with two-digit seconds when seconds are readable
11,38
